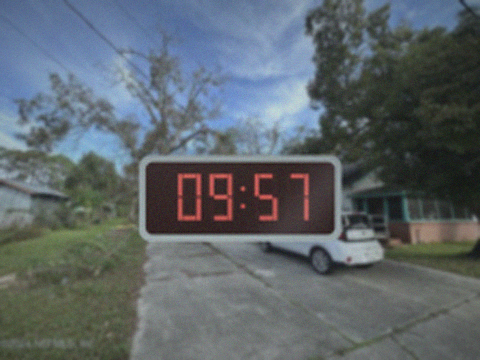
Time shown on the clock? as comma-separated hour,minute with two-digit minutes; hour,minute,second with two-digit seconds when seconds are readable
9,57
